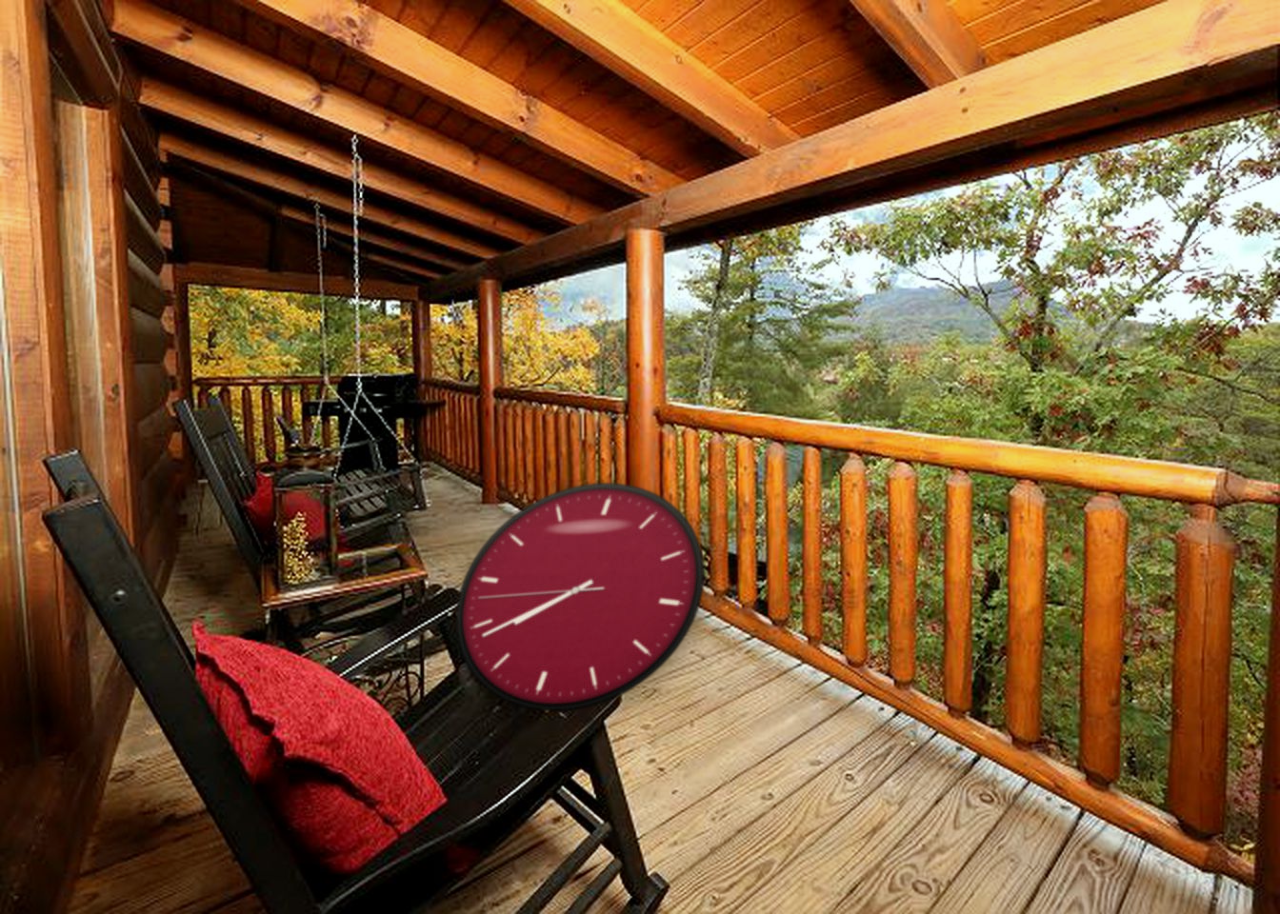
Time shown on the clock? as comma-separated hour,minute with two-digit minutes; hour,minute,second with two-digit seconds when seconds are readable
7,38,43
